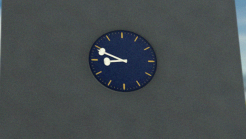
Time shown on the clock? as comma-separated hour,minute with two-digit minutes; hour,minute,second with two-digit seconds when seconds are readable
8,49
